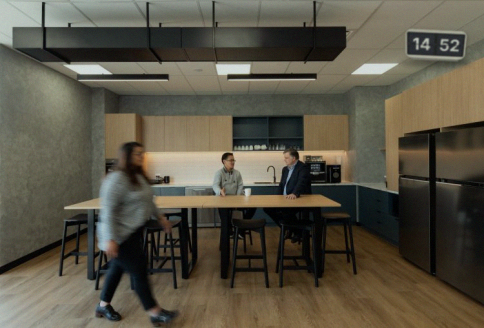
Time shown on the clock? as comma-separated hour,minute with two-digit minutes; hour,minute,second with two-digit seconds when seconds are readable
14,52
